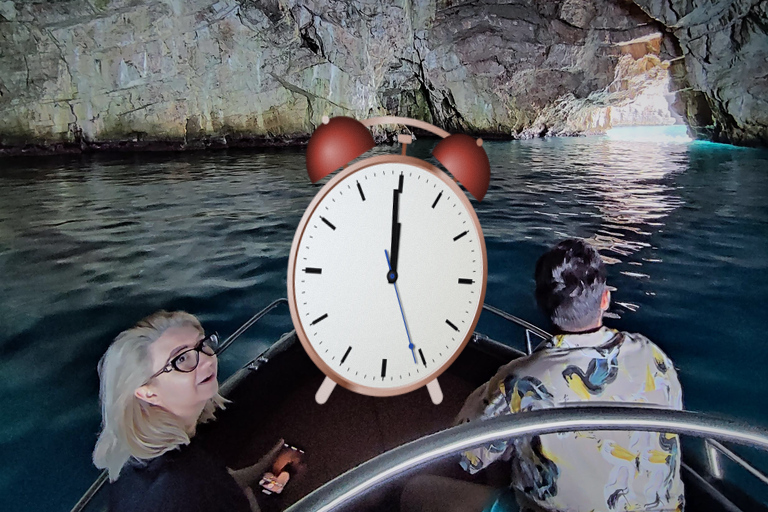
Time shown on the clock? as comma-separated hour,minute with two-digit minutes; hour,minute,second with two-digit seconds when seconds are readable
11,59,26
